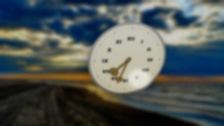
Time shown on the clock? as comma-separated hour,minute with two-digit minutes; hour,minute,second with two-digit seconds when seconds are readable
7,33
